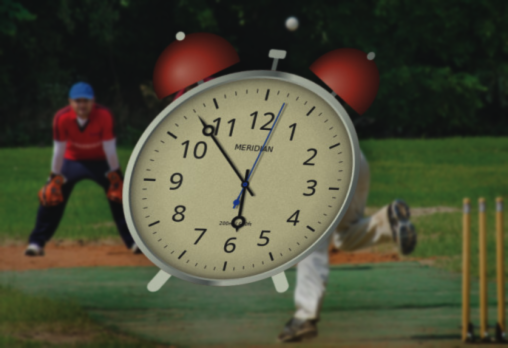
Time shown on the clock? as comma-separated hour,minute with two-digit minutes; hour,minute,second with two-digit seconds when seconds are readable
5,53,02
